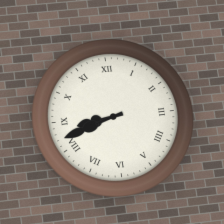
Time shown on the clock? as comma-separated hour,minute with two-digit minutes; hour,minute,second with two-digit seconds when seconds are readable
8,42
